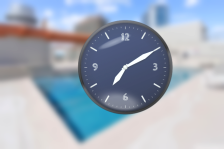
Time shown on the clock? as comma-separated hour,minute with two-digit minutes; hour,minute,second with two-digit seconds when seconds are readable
7,10
